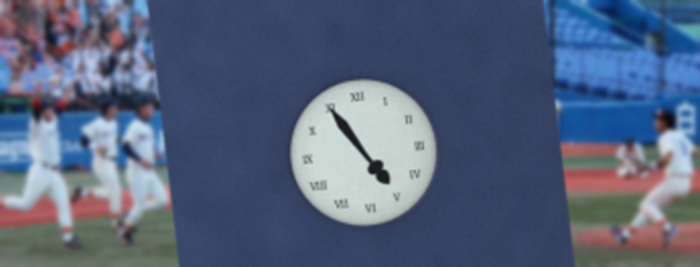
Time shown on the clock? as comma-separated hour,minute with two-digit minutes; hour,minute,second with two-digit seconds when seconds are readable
4,55
